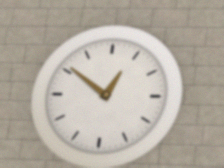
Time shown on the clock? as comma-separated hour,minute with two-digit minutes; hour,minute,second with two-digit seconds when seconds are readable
12,51
